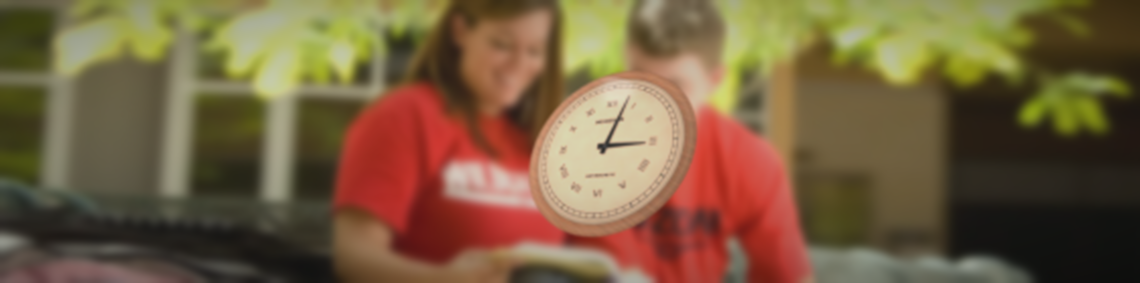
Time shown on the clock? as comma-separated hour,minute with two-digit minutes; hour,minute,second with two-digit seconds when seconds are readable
3,03
